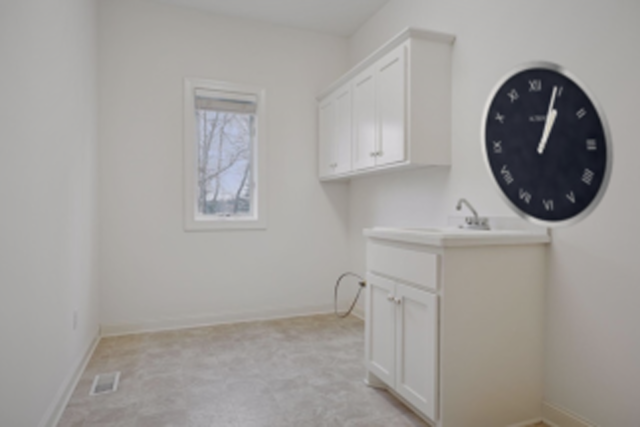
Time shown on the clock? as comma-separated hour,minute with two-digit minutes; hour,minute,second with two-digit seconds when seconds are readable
1,04
